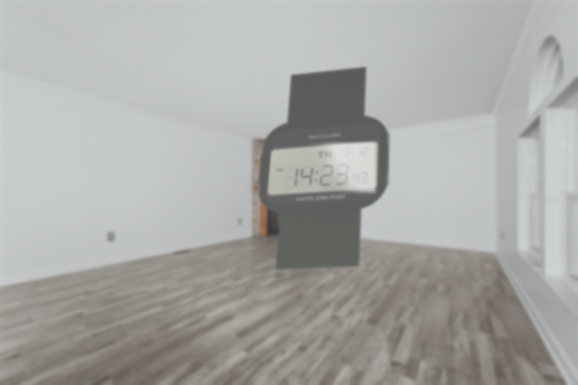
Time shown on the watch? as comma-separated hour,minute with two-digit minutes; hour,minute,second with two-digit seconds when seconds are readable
14,23,43
